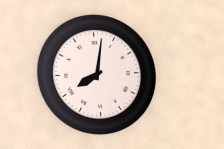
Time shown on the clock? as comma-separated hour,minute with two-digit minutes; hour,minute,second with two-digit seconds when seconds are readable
8,02
